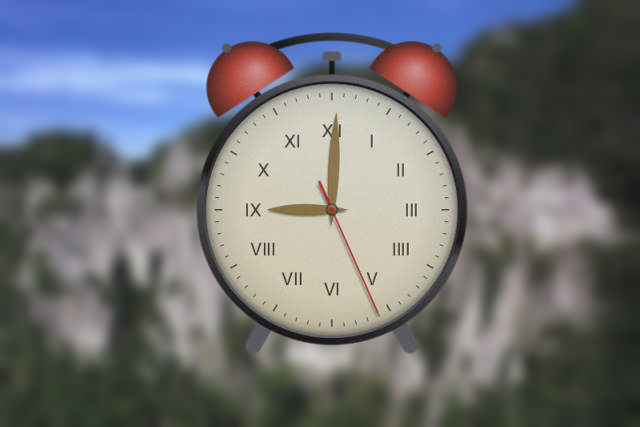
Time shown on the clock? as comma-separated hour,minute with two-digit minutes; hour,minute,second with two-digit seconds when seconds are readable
9,00,26
